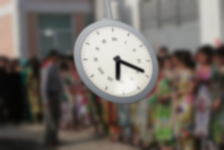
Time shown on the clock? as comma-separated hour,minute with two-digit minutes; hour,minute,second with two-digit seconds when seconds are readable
6,19
